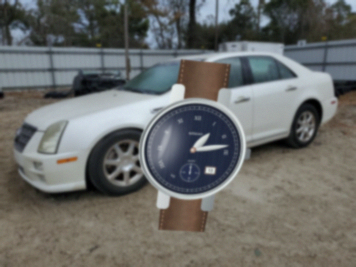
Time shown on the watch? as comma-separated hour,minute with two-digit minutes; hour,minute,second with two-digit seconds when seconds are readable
1,13
